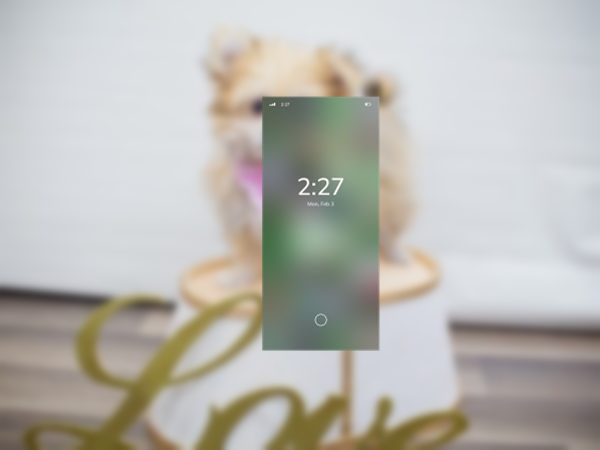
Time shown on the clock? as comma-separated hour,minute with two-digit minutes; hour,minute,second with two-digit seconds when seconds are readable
2,27
